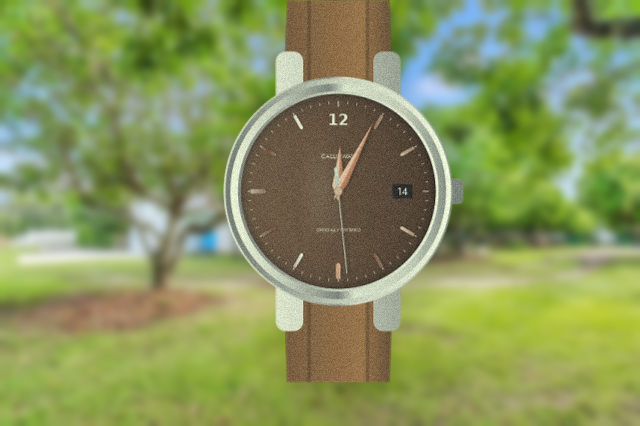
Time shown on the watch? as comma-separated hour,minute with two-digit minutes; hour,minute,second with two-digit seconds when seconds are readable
12,04,29
